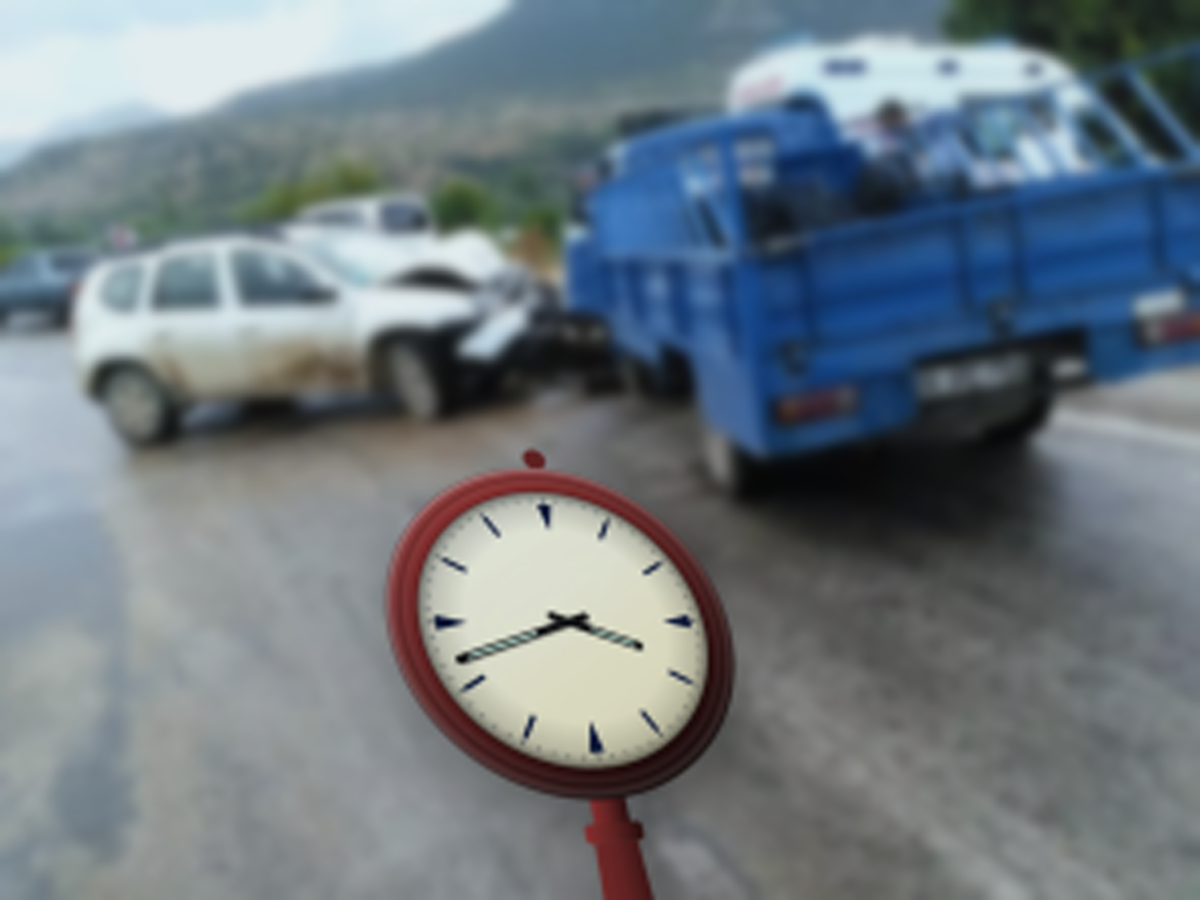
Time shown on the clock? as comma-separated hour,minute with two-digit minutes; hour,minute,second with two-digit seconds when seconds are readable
3,42
